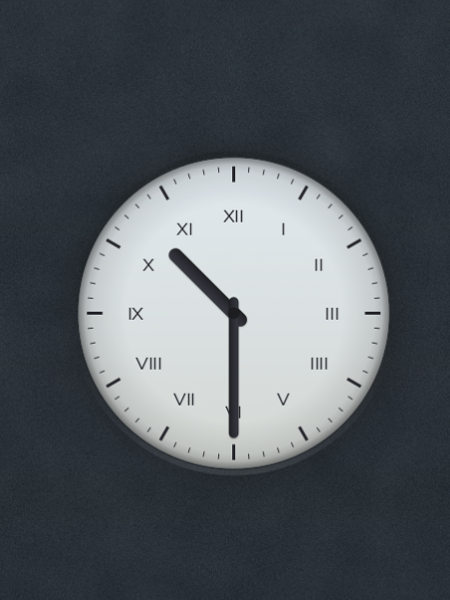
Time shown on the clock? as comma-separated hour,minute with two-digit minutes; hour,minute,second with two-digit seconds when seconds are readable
10,30
